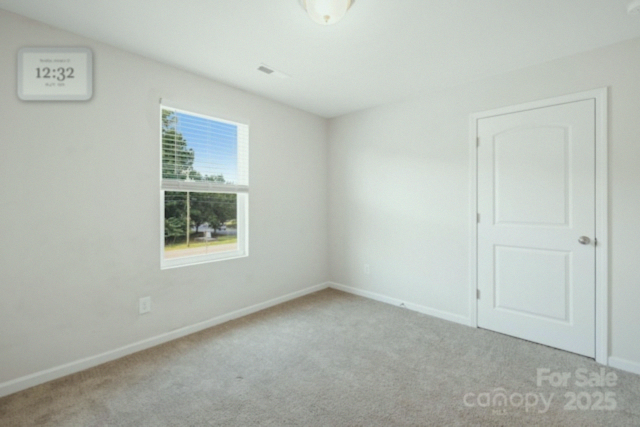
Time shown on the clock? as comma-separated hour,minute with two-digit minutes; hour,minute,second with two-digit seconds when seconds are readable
12,32
